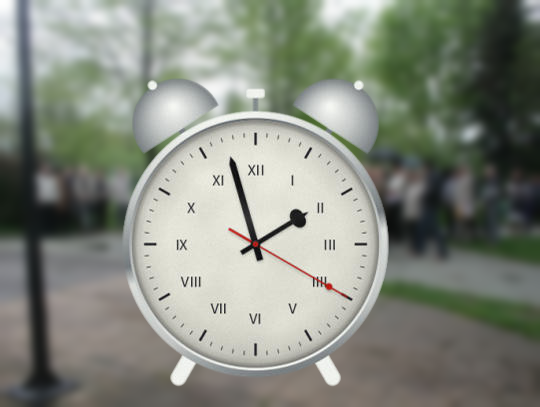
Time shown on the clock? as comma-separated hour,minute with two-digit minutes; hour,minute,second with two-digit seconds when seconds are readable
1,57,20
